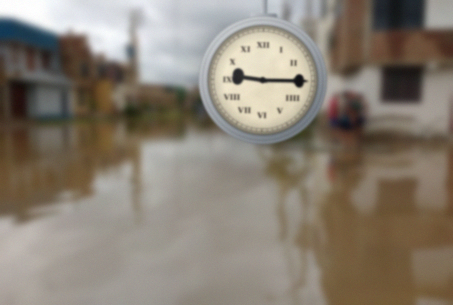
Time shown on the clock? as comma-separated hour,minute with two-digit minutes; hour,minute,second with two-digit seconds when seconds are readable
9,15
